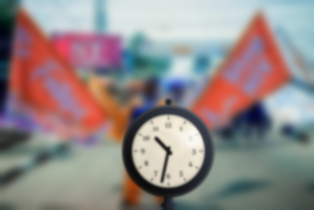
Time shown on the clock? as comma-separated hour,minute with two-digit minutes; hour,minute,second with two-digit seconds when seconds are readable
10,32
